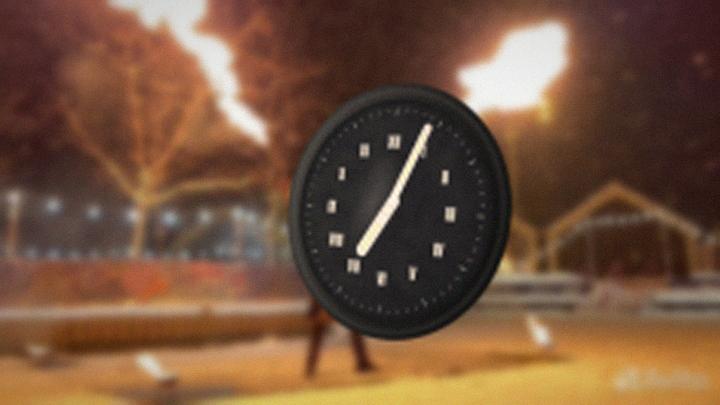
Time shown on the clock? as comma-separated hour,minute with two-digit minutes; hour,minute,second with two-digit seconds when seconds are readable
7,04
